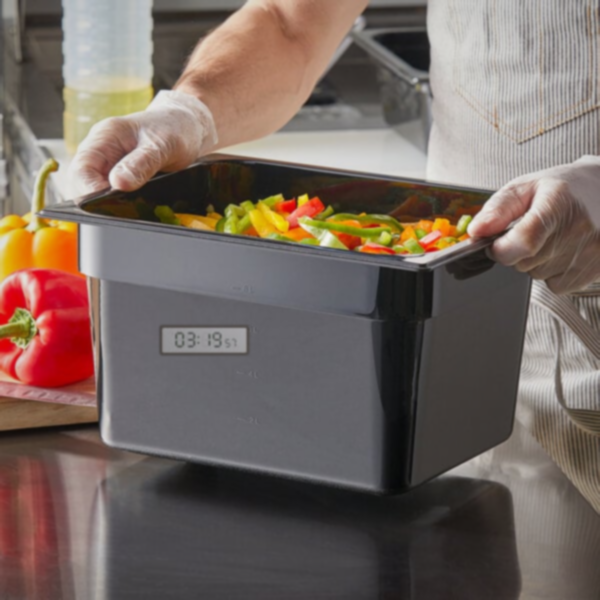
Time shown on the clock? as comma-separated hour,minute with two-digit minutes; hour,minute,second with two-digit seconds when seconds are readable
3,19
